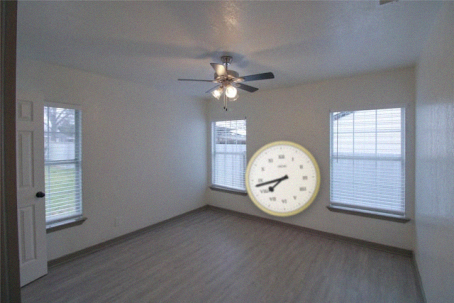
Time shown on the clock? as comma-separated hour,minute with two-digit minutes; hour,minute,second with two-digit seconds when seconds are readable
7,43
